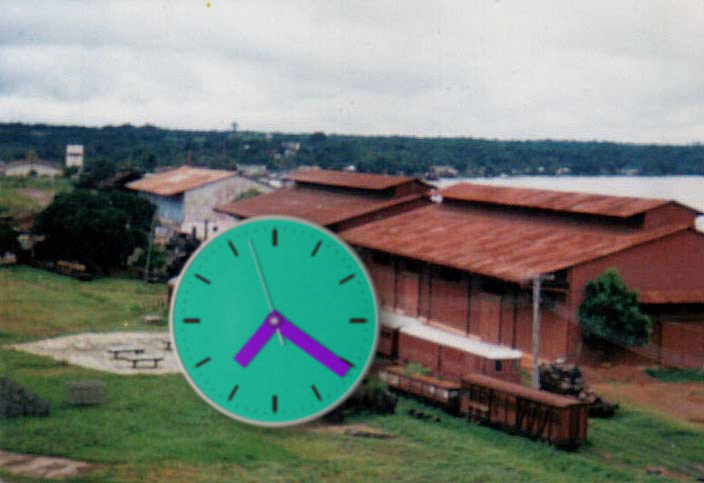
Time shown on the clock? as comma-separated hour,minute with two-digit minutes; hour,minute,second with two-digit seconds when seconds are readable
7,20,57
